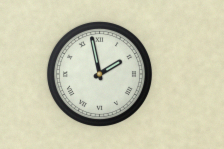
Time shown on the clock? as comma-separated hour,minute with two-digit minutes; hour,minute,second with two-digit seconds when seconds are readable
1,58
